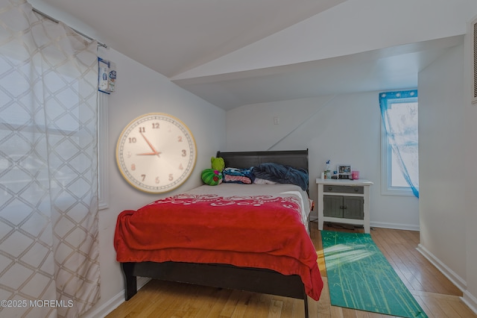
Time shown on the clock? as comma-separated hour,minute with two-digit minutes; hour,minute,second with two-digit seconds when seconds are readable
8,54
